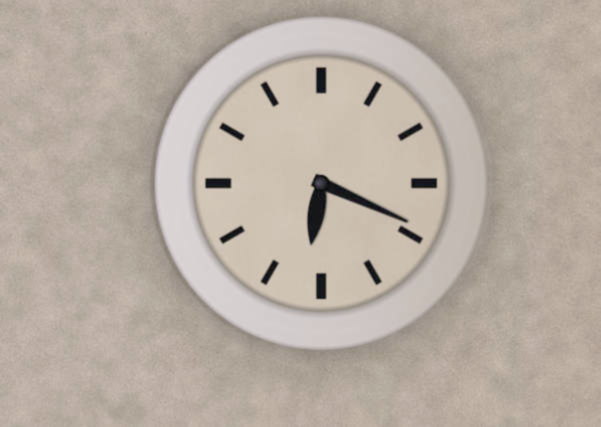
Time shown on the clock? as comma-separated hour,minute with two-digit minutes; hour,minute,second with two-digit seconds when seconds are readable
6,19
